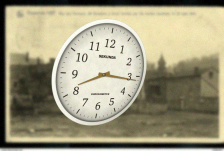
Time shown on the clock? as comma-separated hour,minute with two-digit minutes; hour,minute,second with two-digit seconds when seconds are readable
8,16
